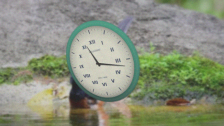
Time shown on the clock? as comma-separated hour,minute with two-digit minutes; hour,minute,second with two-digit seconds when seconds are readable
11,17
